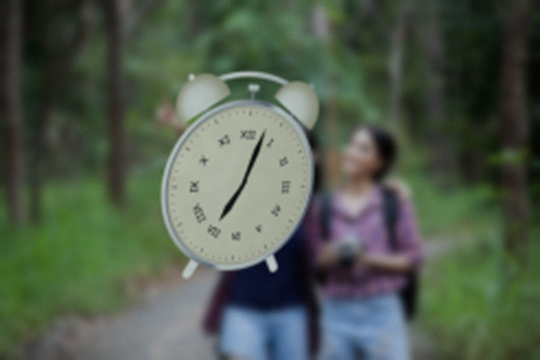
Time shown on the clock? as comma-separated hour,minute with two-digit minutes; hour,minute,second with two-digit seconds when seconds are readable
7,03
